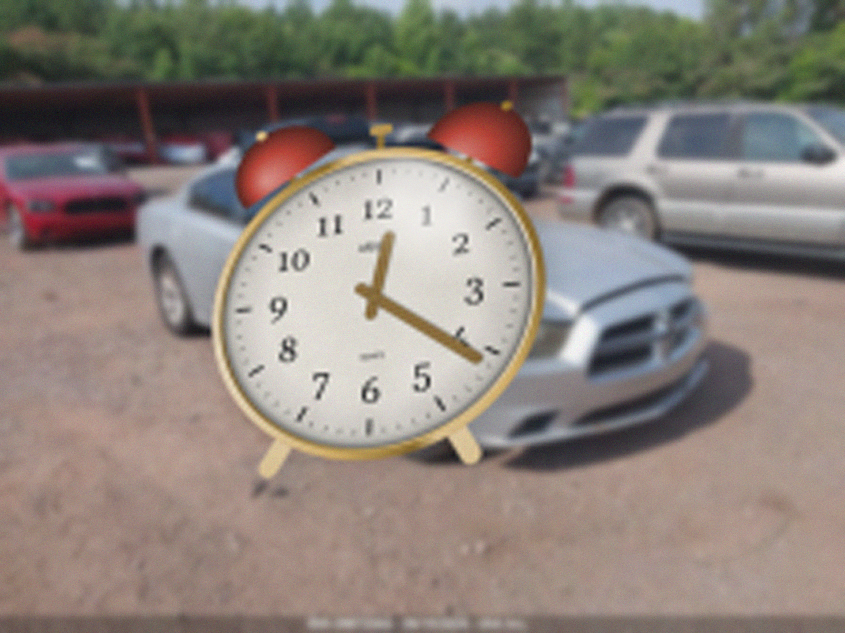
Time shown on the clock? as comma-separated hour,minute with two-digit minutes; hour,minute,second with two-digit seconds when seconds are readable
12,21
